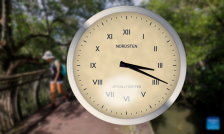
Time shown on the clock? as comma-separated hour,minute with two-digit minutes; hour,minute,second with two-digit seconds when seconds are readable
3,19
